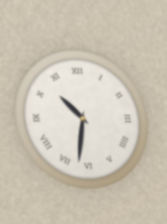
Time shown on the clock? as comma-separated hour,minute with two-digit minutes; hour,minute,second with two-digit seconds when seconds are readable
10,32
